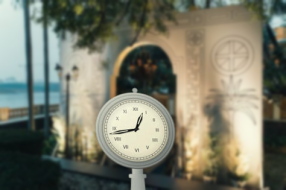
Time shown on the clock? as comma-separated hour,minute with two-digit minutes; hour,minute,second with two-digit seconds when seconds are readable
12,43
